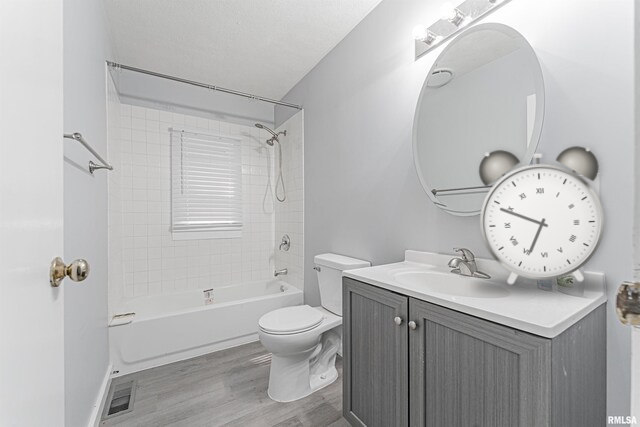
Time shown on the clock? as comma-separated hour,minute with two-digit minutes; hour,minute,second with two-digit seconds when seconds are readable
6,49
